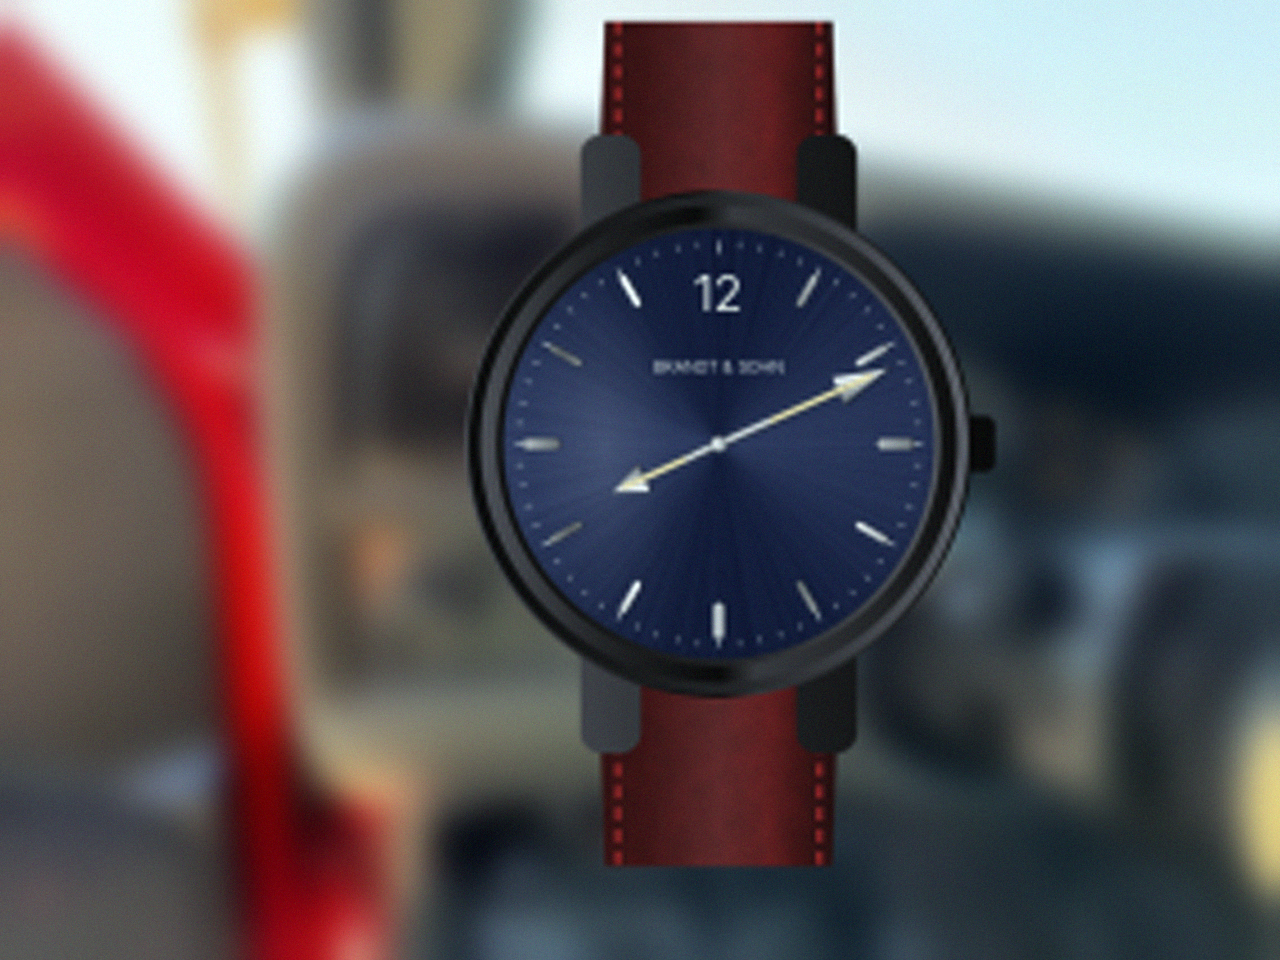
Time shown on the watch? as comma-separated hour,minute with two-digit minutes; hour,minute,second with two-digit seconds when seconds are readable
8,11
